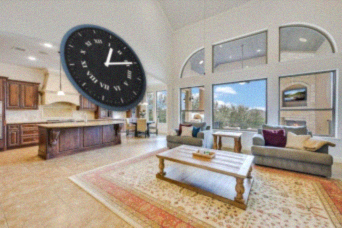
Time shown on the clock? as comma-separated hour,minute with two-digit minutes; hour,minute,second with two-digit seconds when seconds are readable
1,15
